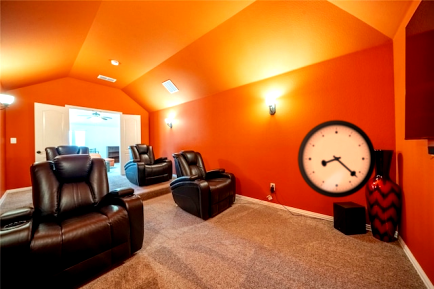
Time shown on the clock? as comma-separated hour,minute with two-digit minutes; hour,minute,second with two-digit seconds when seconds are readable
8,22
